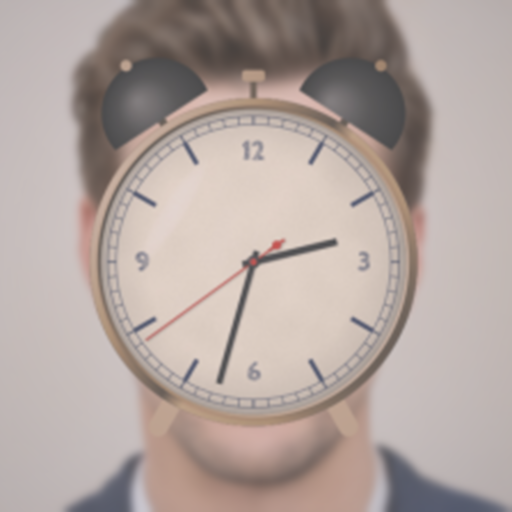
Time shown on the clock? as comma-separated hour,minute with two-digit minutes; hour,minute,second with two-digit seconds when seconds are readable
2,32,39
